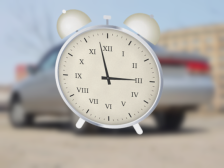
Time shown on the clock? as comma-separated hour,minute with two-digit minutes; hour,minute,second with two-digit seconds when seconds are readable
2,58
